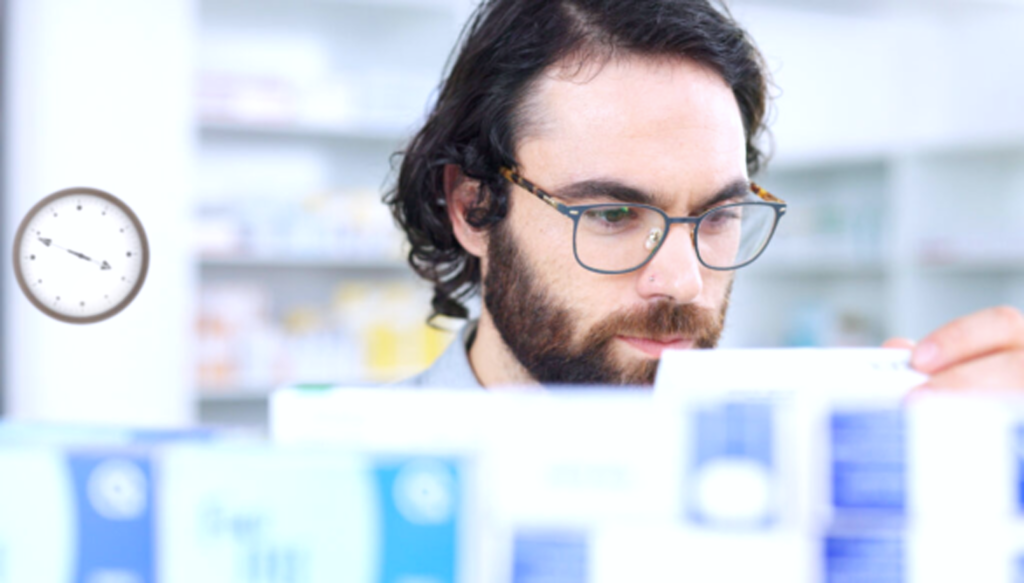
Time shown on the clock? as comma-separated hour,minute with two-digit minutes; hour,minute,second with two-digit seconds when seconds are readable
3,49
